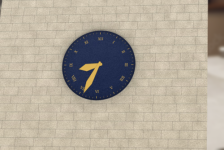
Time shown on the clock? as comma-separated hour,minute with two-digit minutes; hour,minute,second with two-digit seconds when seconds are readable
8,34
